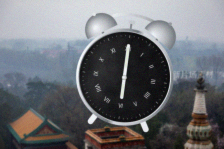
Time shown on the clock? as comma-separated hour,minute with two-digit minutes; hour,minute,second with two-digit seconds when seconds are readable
6,00
